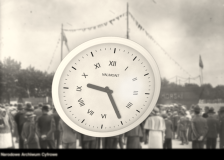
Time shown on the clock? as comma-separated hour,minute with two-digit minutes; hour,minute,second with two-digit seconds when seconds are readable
9,25
